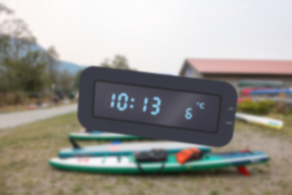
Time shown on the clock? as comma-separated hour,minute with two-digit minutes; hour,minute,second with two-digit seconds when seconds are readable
10,13
